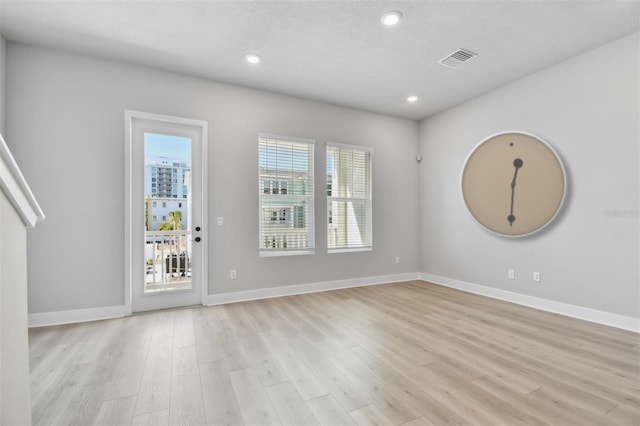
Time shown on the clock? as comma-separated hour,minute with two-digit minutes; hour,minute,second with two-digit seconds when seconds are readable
12,31
